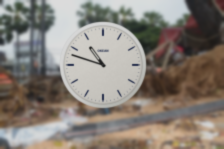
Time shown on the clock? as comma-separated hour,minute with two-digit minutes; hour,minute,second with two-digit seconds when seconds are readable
10,48
